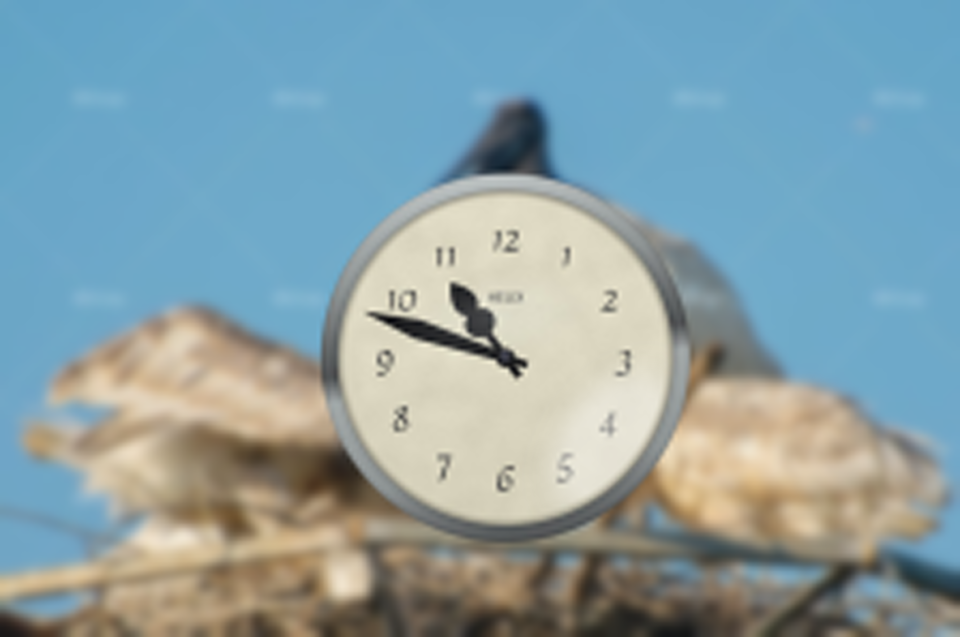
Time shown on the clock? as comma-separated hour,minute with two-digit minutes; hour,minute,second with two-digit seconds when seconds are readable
10,48
